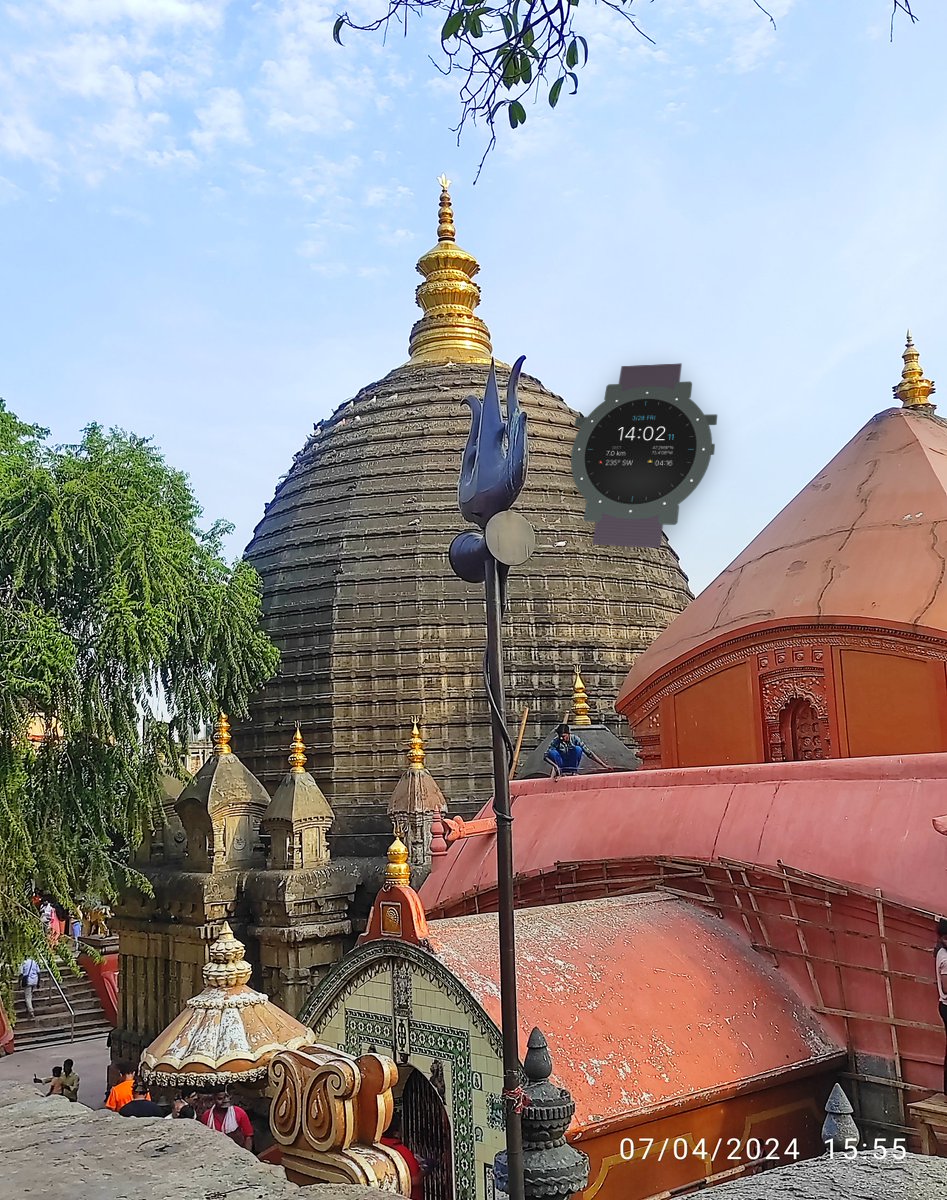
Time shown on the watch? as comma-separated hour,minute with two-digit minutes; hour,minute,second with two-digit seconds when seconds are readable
14,02
